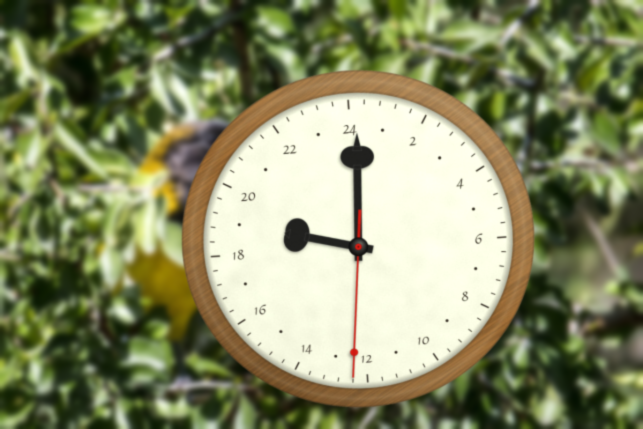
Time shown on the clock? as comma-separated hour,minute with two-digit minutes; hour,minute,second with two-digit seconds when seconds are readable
19,00,31
